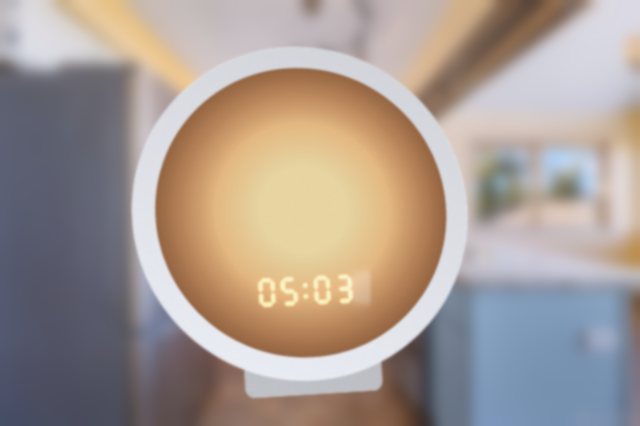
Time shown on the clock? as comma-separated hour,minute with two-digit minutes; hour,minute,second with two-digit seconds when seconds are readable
5,03
